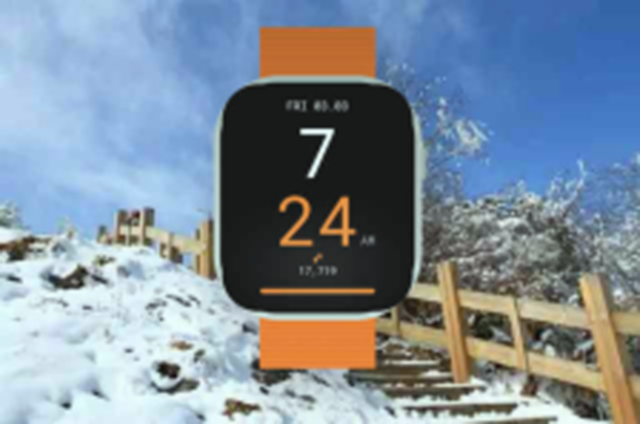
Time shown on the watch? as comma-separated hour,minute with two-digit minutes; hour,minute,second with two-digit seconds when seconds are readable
7,24
